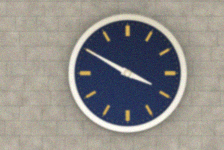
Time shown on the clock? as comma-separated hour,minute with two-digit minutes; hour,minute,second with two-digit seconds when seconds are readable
3,50
